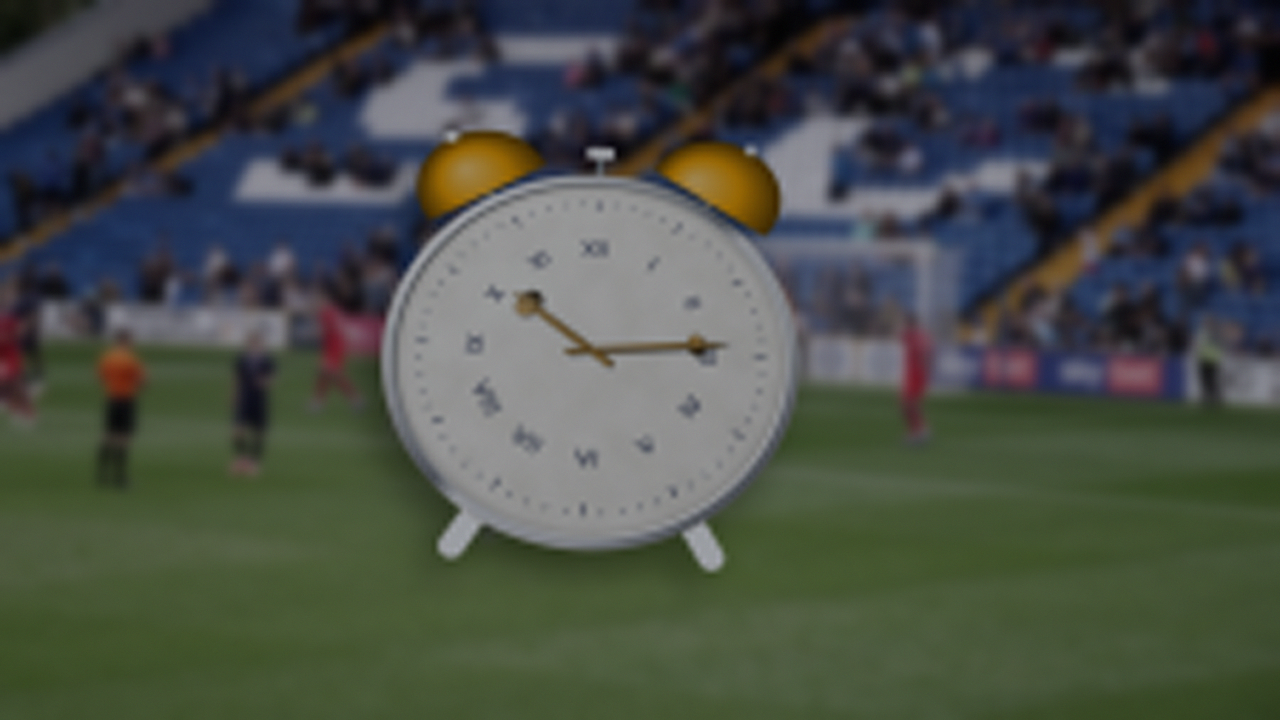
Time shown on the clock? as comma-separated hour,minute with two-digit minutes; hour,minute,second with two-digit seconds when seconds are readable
10,14
